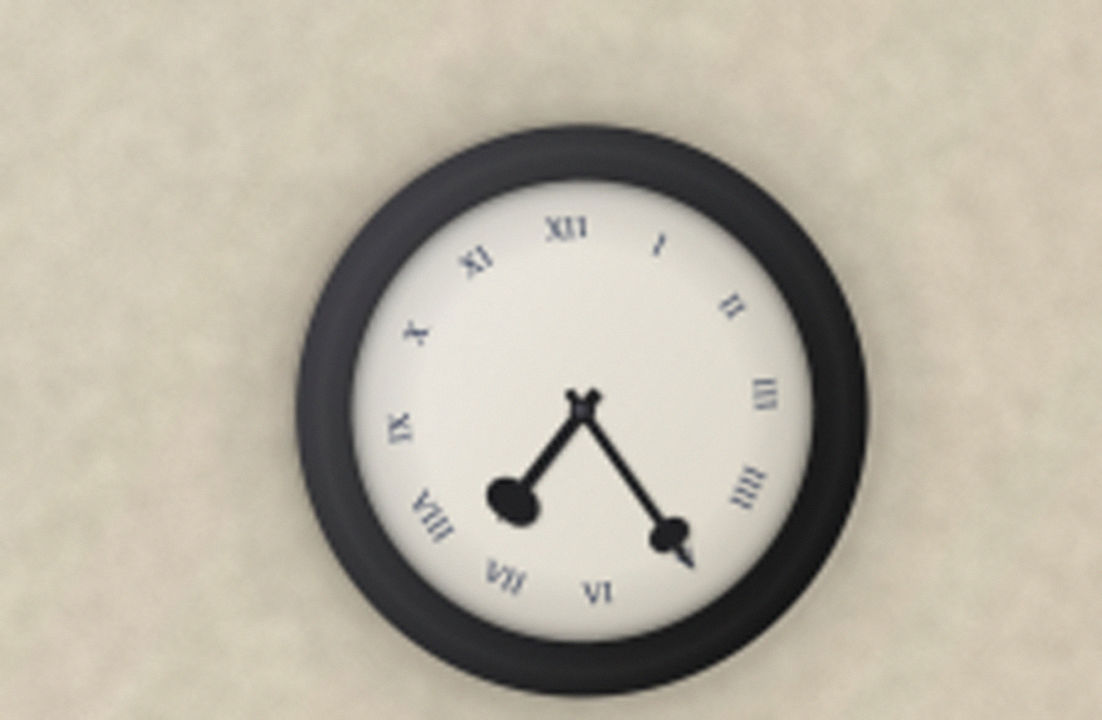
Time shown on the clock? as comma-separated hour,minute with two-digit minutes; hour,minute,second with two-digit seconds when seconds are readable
7,25
